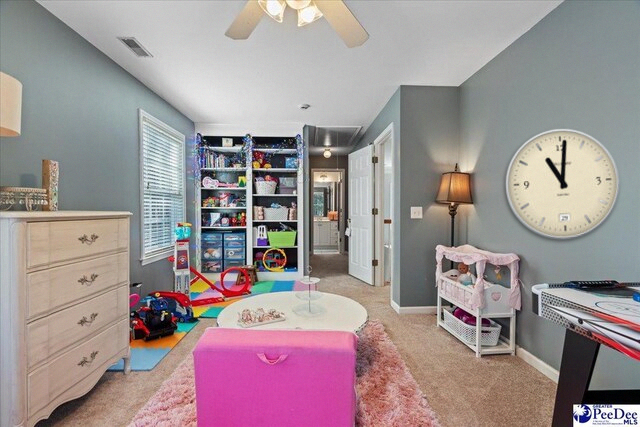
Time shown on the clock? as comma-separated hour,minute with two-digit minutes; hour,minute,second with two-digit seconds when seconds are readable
11,01
